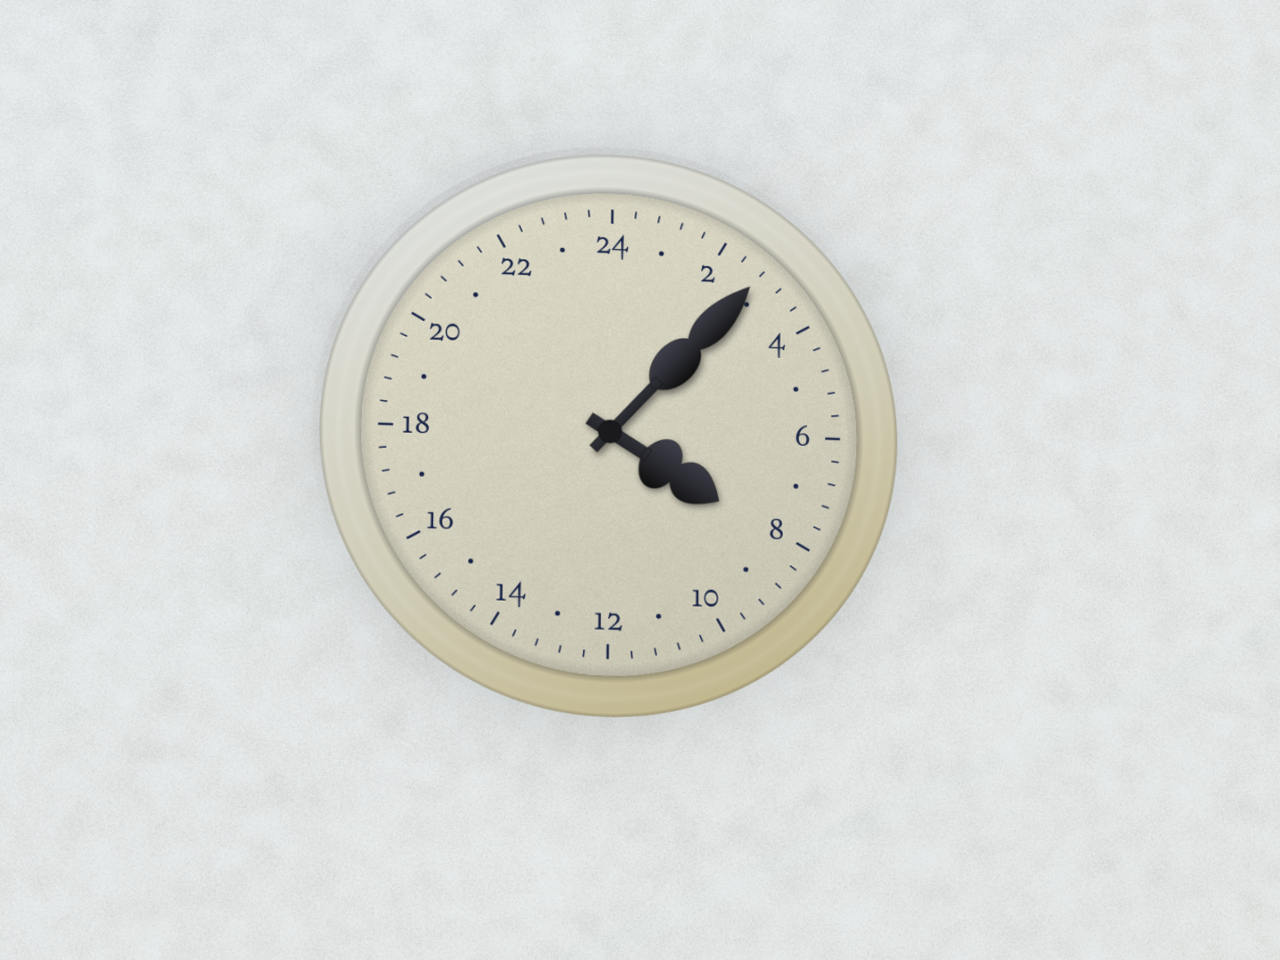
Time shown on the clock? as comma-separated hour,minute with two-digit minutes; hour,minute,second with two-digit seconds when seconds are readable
8,07
